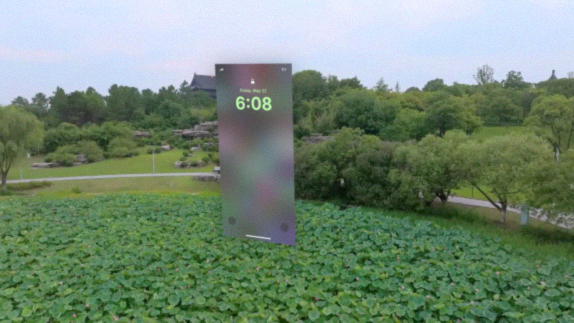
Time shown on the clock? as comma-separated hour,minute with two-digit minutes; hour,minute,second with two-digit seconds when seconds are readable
6,08
